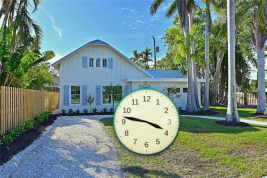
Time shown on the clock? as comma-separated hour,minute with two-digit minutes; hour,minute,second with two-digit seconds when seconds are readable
3,47
